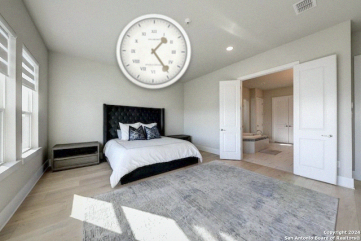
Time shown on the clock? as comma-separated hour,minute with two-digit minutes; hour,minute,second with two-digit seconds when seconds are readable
1,24
